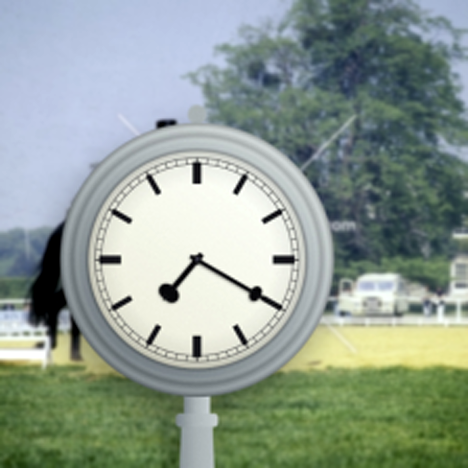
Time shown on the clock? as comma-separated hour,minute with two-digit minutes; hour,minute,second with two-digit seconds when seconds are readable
7,20
